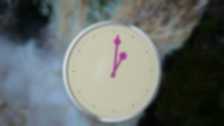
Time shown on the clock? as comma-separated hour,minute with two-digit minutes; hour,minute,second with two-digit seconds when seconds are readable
1,01
